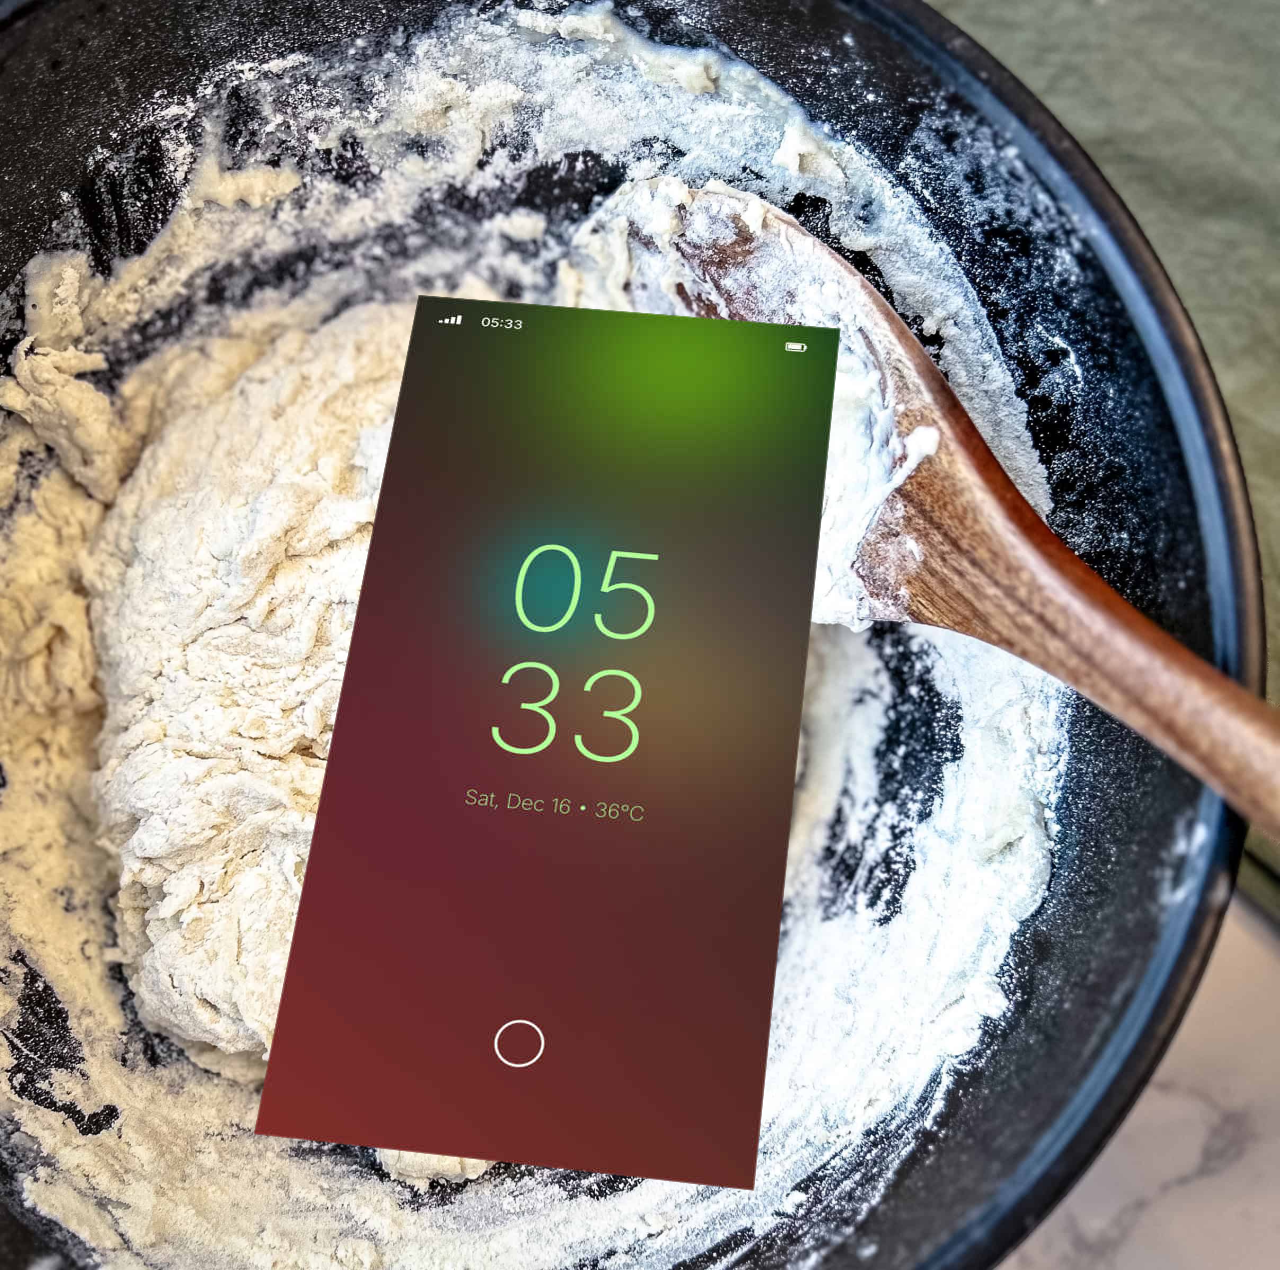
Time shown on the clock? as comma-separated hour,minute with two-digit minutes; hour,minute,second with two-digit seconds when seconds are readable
5,33
